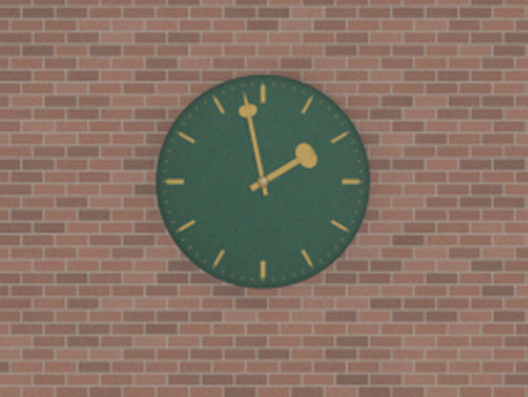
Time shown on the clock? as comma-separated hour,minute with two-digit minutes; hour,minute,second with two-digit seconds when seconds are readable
1,58
